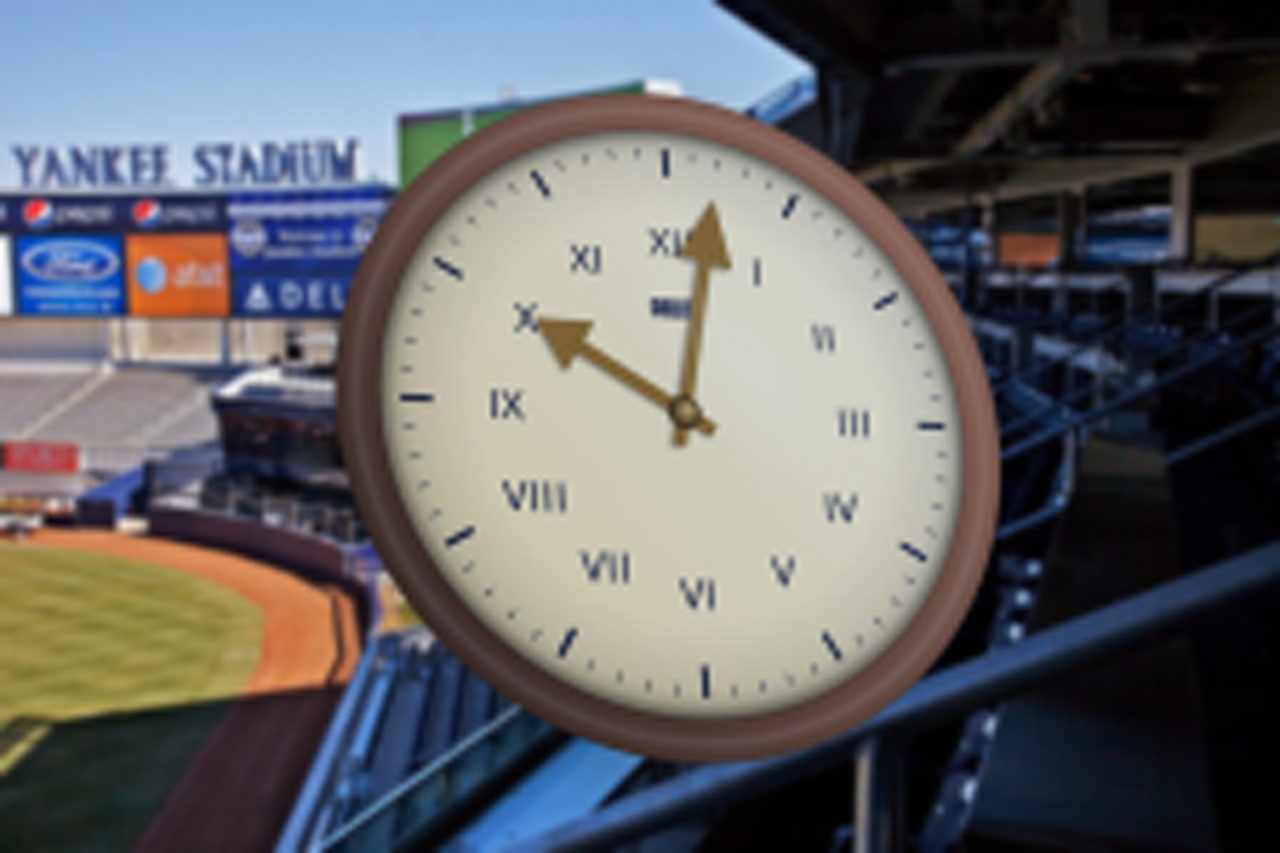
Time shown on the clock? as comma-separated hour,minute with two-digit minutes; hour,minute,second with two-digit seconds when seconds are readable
10,02
